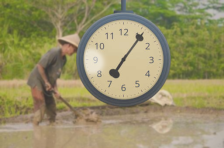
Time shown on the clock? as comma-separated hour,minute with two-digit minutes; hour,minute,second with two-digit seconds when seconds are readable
7,06
